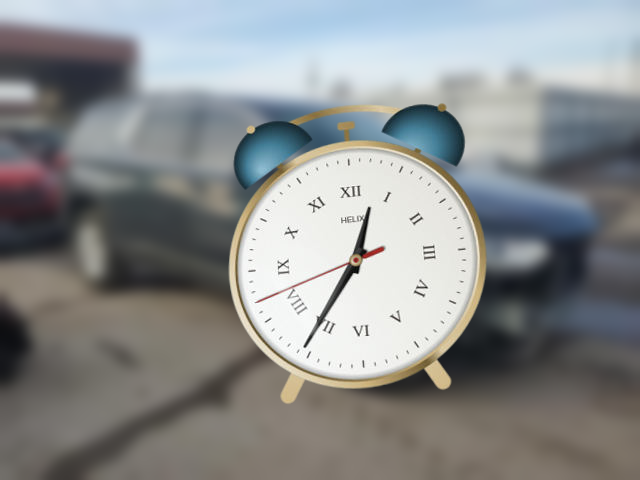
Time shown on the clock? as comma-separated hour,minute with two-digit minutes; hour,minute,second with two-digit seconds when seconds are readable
12,35,42
